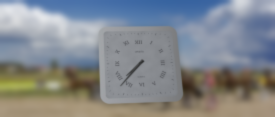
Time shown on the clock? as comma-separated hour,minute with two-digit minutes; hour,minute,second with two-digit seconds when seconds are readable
7,37
